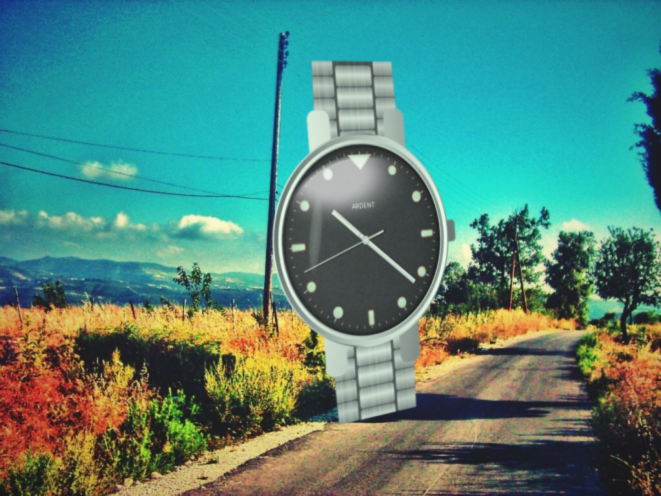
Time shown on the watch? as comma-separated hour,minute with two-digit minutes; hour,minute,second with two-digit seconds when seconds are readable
10,21,42
